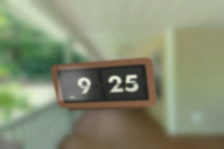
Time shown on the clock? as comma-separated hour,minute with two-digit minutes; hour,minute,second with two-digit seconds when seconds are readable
9,25
